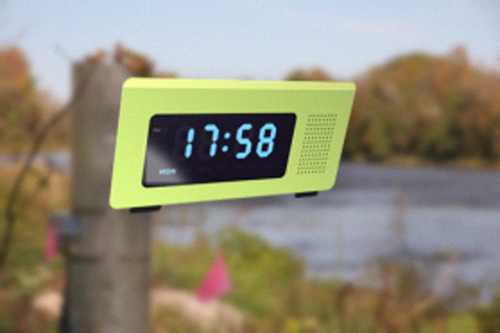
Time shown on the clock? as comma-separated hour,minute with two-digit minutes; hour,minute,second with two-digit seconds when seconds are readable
17,58
